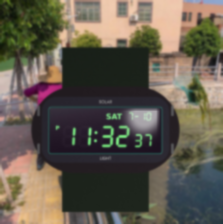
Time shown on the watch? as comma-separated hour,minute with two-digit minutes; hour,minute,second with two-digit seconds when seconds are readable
11,32,37
